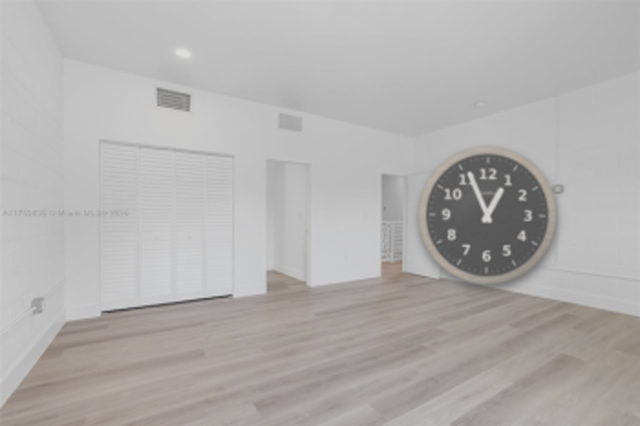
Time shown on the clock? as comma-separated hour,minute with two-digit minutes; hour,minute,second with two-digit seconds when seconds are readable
12,56
